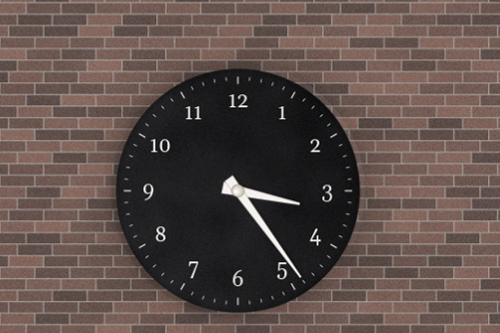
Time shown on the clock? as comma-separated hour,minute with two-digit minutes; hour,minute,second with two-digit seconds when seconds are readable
3,24
